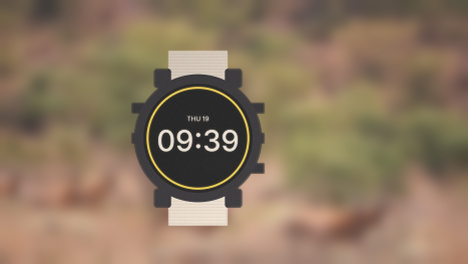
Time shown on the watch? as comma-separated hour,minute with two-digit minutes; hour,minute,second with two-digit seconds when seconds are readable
9,39
